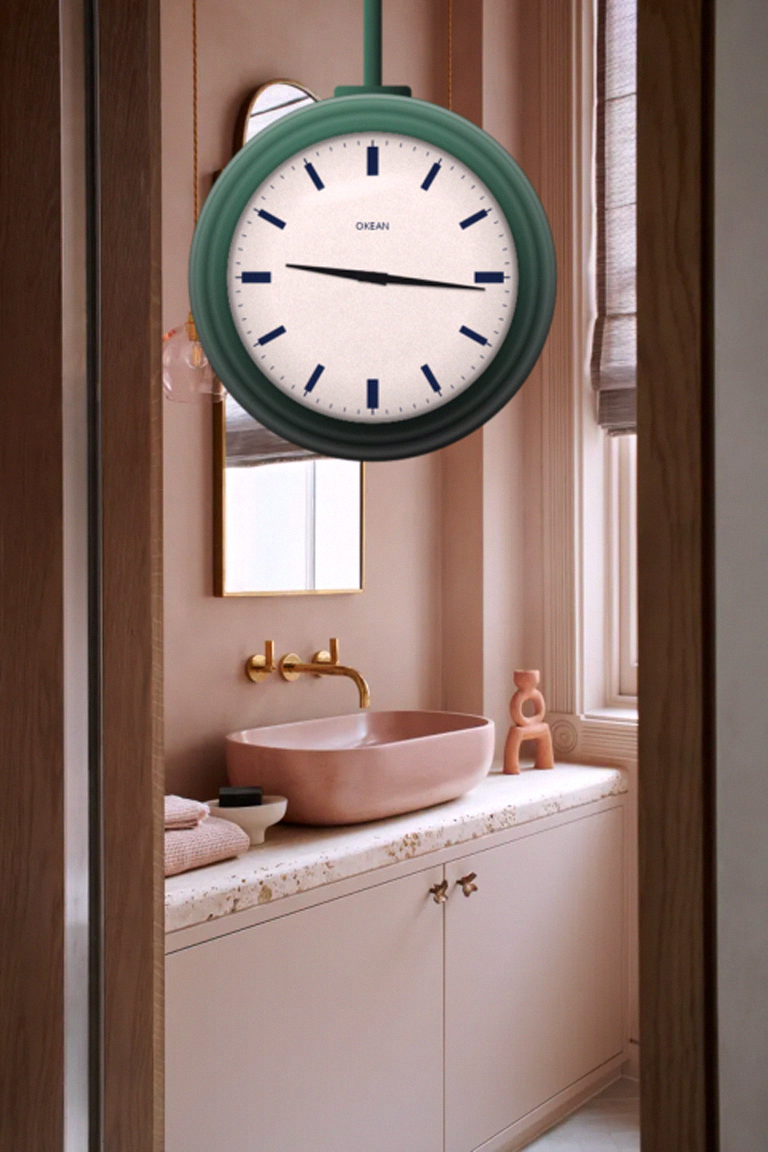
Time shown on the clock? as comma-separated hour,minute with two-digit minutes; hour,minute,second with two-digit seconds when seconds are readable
9,16
